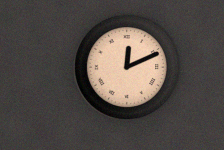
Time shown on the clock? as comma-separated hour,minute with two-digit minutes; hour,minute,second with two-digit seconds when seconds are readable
12,11
